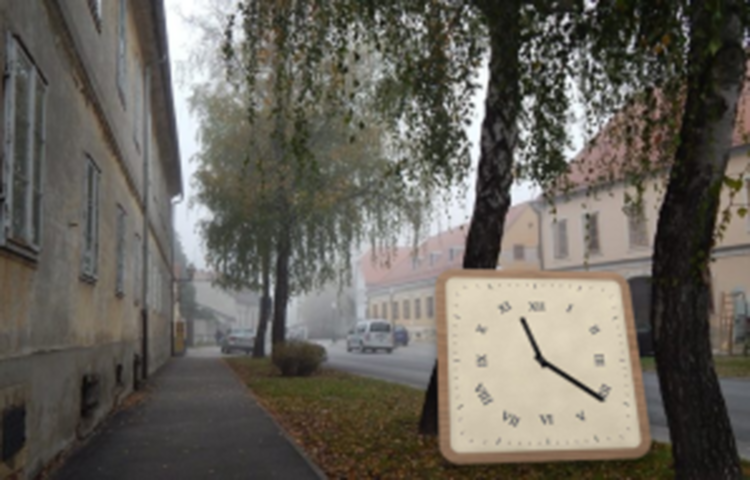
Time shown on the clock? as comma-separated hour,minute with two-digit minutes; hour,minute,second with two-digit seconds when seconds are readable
11,21
